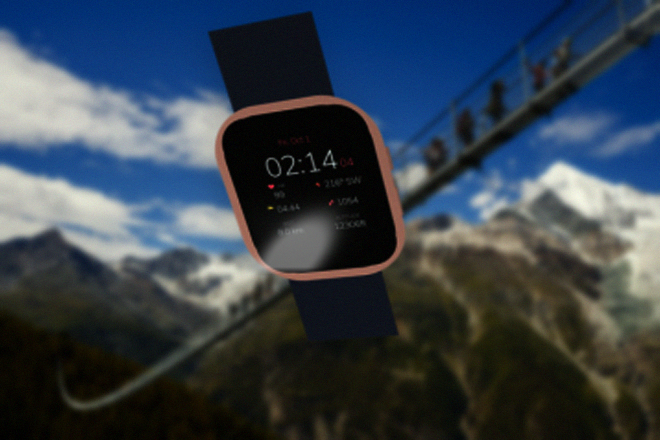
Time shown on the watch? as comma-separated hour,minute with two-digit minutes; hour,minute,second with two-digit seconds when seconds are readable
2,14
